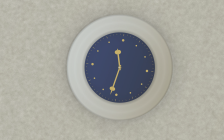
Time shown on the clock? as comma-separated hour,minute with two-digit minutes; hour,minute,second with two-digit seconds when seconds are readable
11,32
